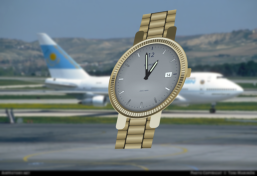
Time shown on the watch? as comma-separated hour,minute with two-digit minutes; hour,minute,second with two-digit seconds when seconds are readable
12,58
